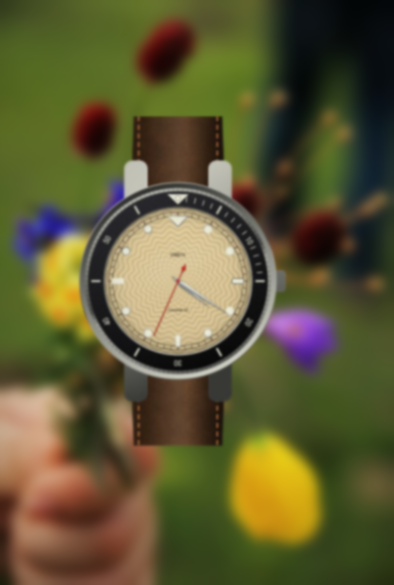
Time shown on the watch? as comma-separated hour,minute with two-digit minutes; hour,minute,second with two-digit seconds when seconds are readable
4,20,34
